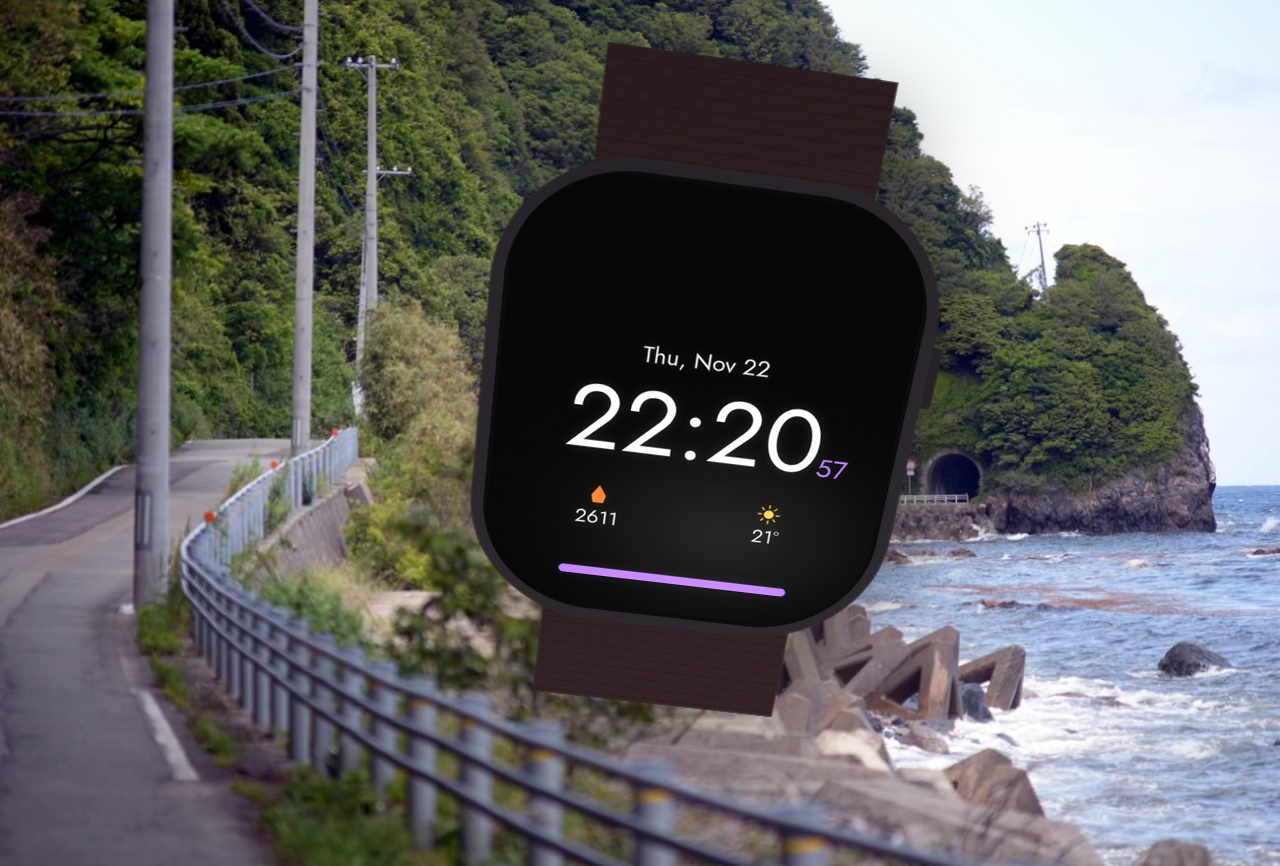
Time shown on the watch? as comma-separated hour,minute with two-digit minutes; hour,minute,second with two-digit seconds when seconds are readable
22,20,57
